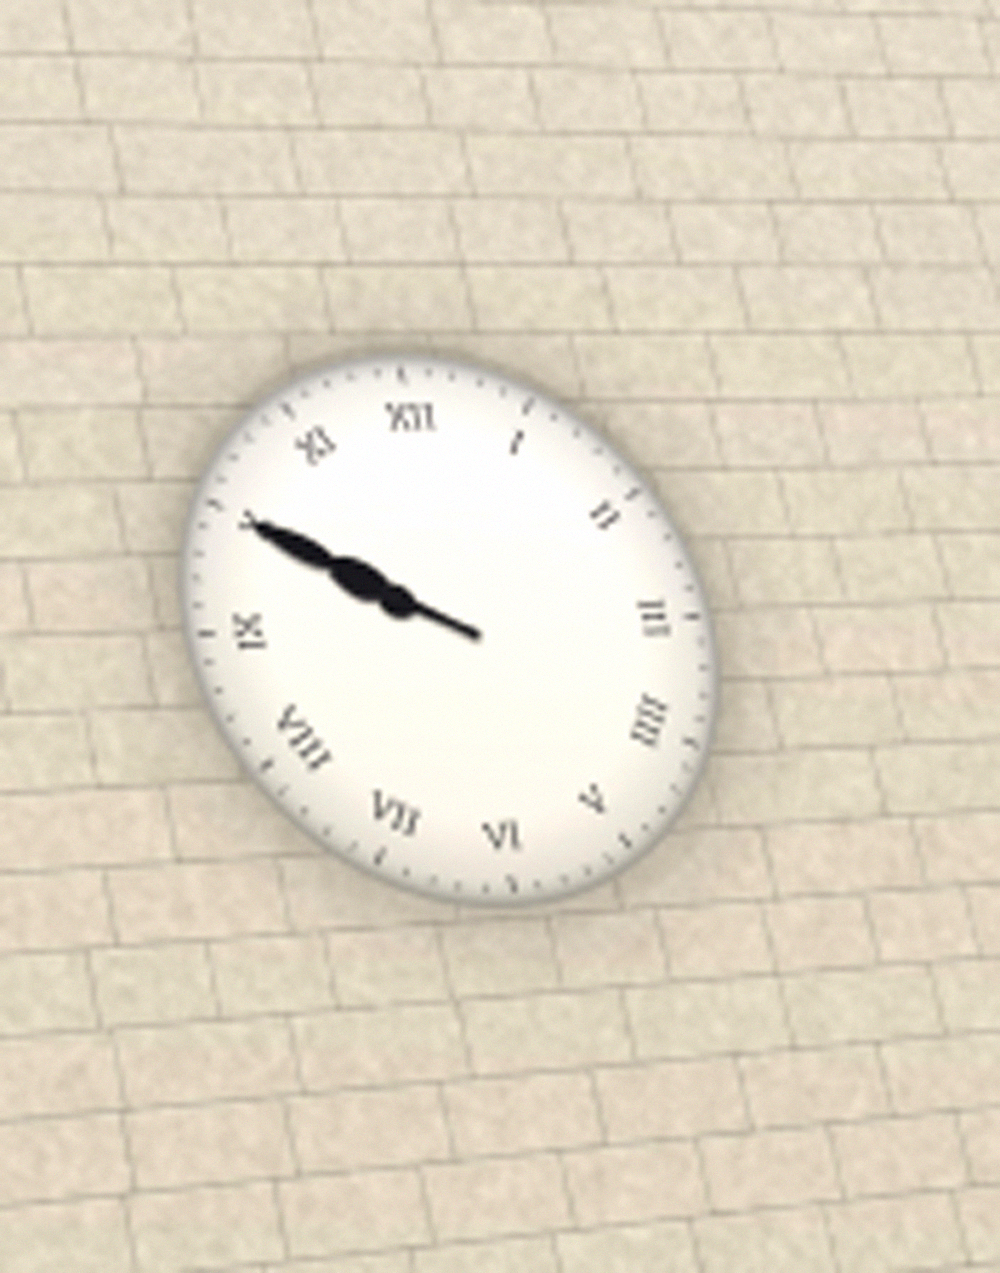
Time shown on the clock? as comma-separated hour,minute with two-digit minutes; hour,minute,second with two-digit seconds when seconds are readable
9,50
